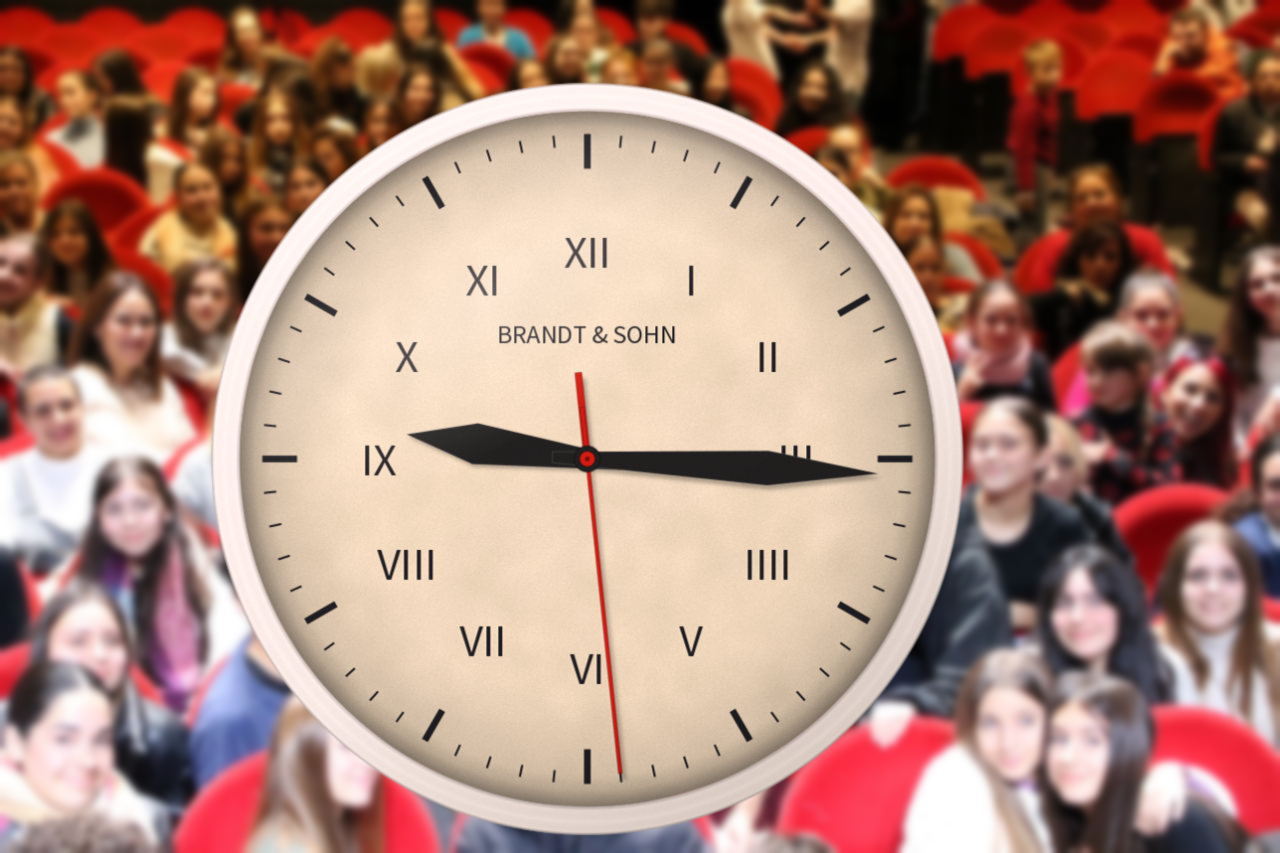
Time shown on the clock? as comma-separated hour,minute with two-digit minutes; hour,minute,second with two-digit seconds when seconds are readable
9,15,29
